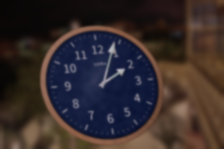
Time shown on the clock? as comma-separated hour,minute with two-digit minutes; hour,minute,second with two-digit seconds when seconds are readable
2,04
